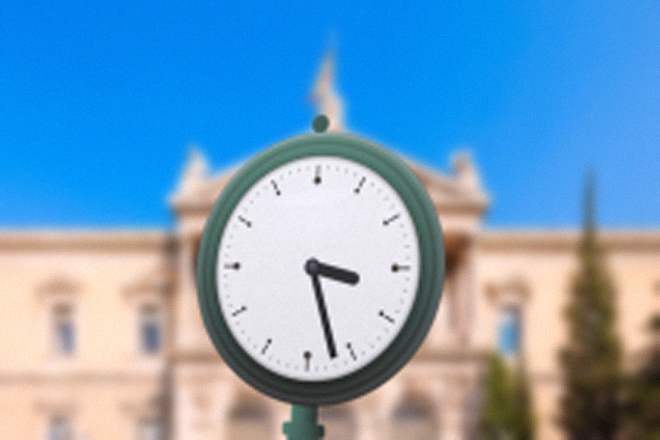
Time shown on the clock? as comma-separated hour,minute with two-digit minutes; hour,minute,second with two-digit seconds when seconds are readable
3,27
